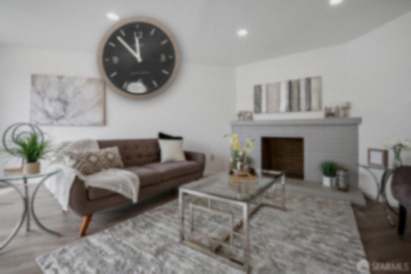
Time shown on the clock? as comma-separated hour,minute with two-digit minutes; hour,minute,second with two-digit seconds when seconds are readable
11,53
